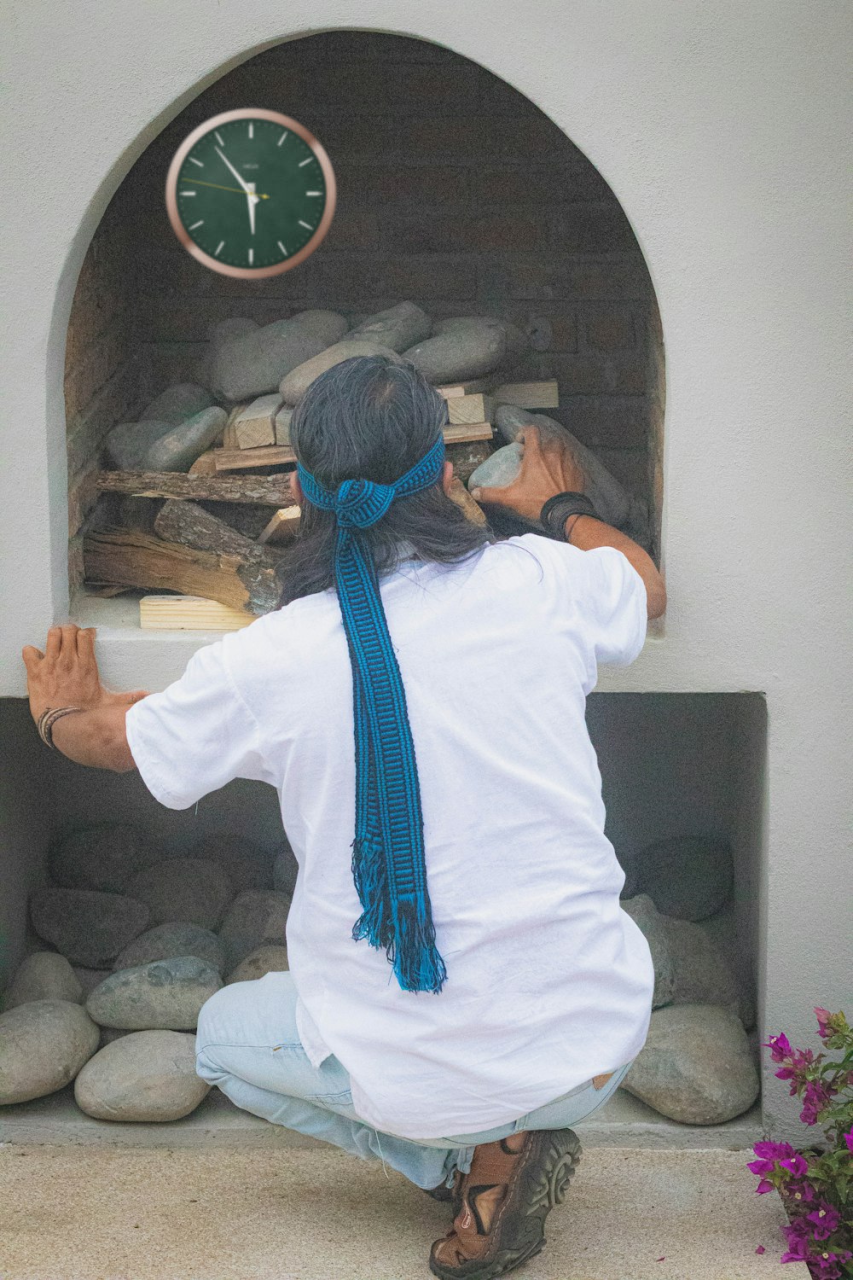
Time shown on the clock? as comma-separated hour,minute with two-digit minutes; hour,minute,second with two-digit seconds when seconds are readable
5,53,47
